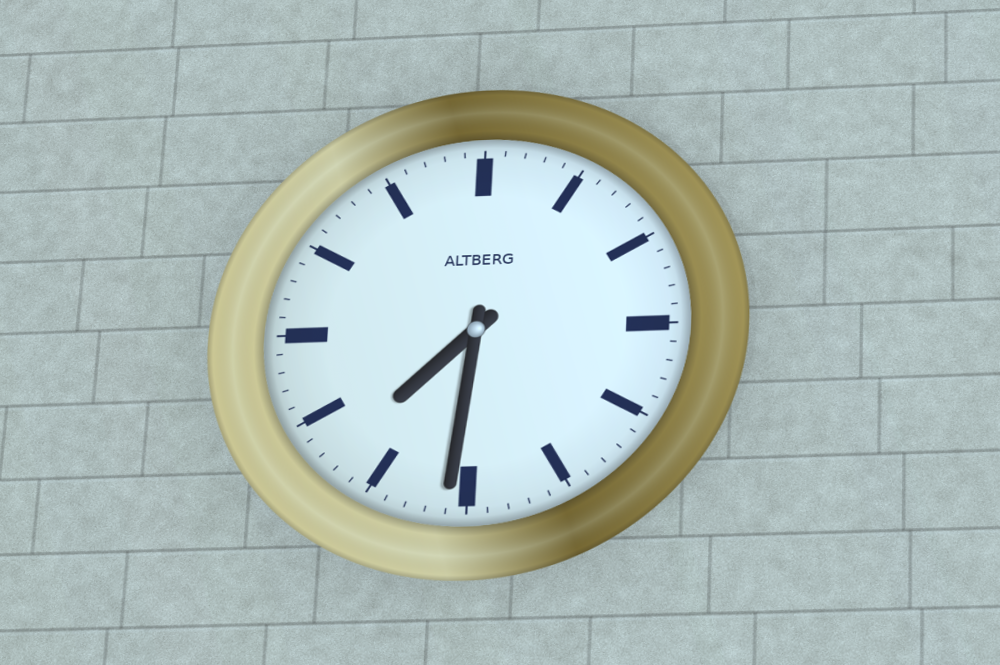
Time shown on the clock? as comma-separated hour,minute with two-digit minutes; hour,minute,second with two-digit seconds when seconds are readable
7,31
